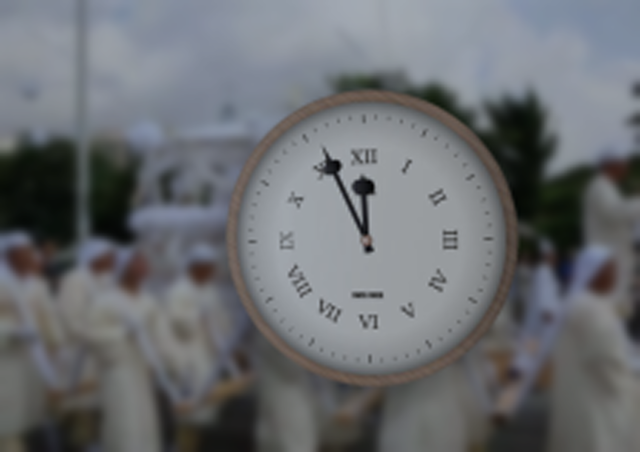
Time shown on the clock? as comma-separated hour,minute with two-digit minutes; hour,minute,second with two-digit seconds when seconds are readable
11,56
